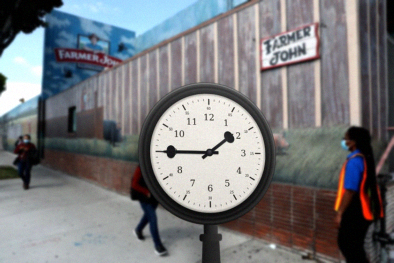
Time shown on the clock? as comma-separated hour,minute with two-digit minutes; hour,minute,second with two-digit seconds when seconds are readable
1,45
